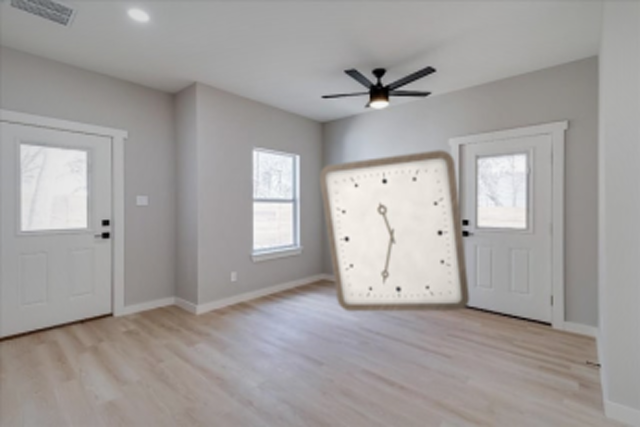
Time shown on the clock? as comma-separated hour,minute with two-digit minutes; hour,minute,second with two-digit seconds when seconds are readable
11,33
